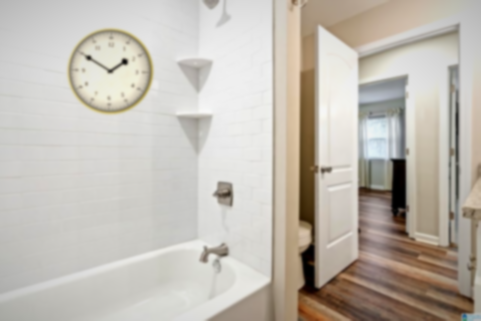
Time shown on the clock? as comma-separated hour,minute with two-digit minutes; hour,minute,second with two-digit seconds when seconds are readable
1,50
